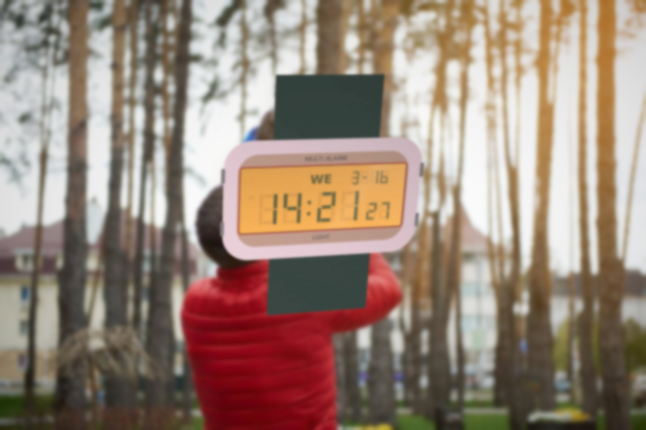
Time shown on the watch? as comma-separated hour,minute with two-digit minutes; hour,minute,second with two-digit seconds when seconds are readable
14,21,27
